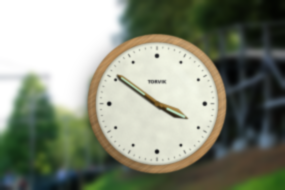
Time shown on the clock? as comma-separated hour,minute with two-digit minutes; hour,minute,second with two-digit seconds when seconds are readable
3,51
